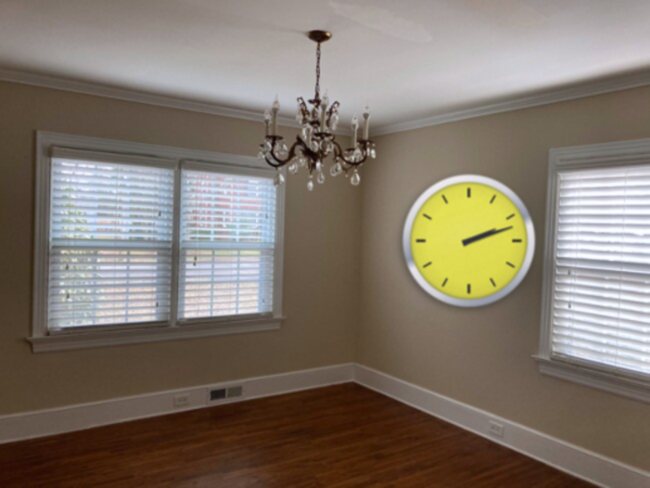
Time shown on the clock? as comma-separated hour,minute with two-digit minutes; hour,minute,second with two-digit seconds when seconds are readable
2,12
